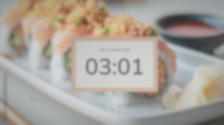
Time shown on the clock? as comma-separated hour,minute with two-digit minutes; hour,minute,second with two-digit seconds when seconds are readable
3,01
